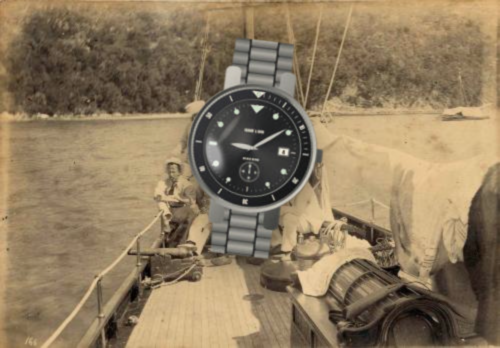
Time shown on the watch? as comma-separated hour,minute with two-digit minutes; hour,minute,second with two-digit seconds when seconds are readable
9,09
